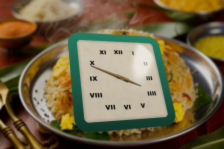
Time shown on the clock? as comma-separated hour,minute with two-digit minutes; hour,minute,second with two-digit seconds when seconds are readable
3,49
